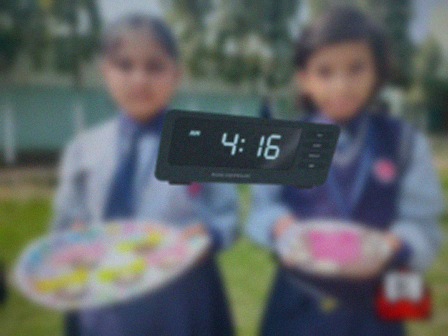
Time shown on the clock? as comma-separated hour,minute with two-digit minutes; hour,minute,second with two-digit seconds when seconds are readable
4,16
